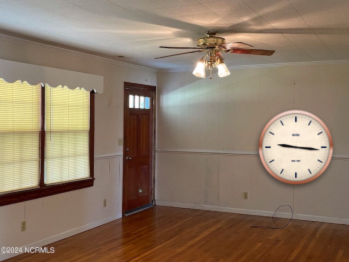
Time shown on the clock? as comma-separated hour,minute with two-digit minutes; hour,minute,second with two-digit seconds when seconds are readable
9,16
